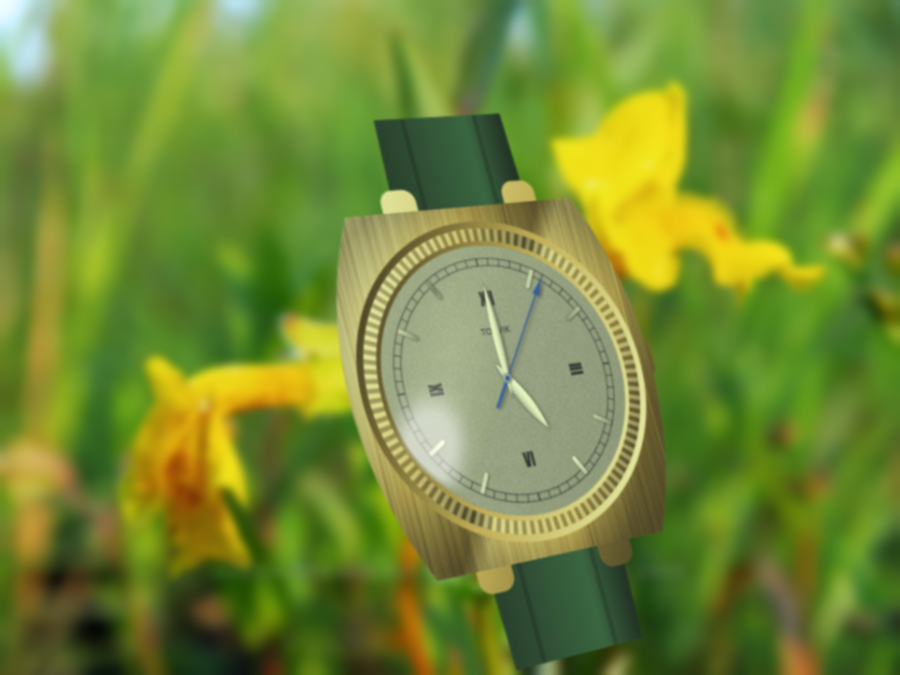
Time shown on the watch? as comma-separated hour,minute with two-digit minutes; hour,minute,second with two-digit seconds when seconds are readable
5,00,06
